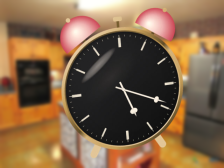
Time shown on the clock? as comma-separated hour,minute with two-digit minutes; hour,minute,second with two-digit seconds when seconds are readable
5,19
